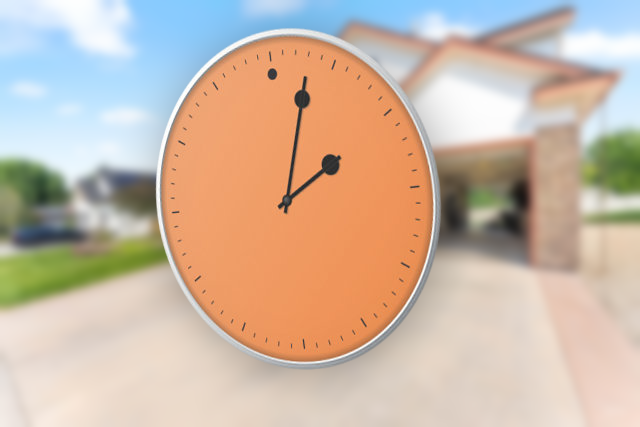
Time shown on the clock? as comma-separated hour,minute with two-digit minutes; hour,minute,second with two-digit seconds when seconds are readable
2,03
